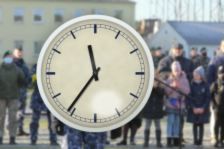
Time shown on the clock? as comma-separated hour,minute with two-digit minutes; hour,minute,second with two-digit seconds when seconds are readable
11,36
